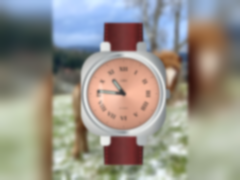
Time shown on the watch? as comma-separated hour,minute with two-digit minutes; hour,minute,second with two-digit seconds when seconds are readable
10,46
